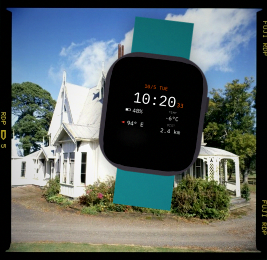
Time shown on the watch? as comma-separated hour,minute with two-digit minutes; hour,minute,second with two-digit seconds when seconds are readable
10,20
